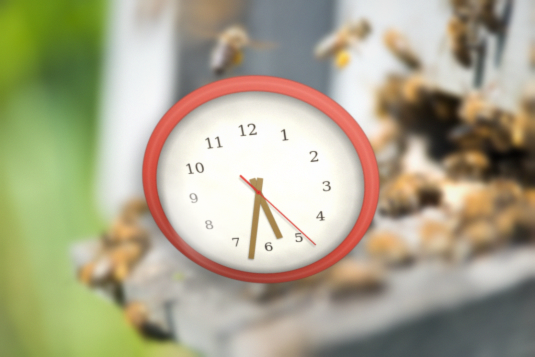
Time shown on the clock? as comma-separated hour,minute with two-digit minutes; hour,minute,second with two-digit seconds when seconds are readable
5,32,24
